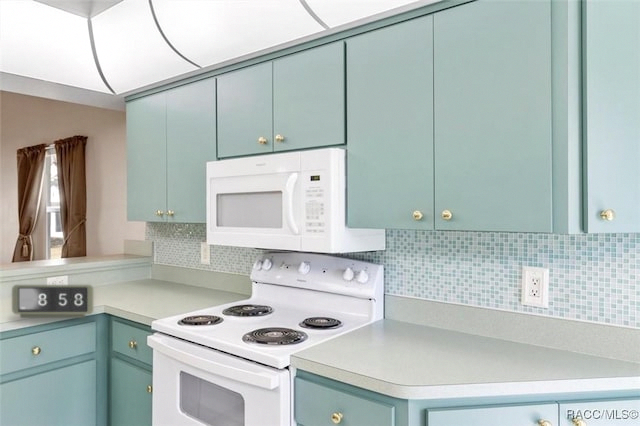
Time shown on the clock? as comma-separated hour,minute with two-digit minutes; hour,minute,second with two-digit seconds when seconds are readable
8,58
